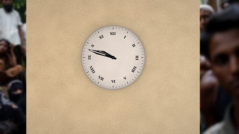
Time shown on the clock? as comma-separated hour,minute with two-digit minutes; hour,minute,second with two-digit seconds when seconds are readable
9,48
